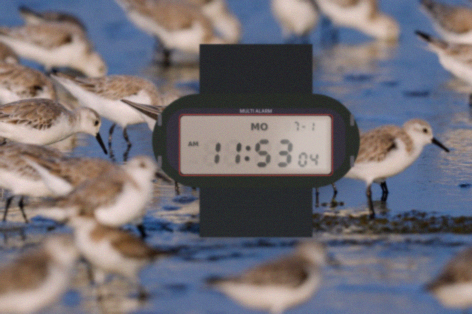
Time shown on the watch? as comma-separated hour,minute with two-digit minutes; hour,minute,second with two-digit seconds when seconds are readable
11,53,04
